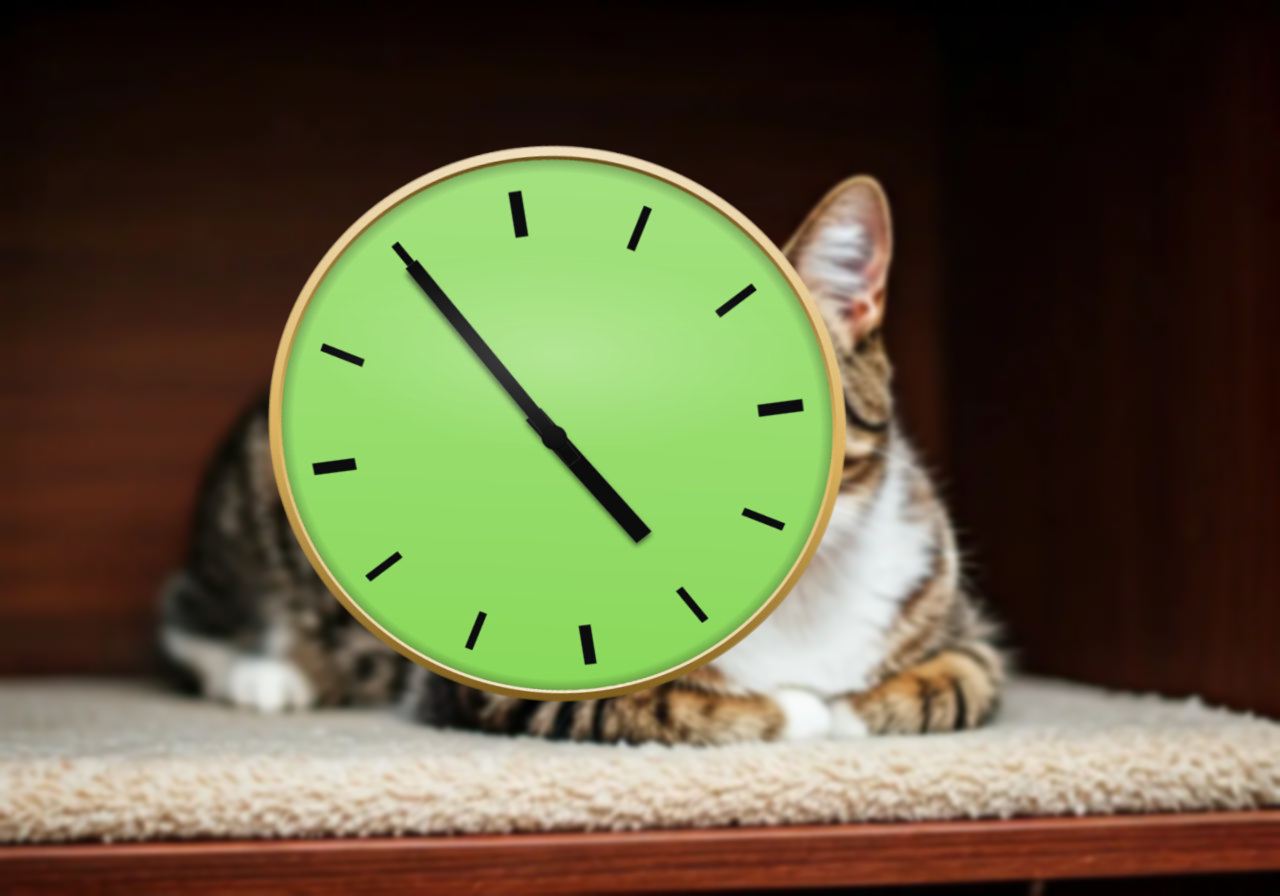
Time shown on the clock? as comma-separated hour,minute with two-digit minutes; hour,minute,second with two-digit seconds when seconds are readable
4,55
